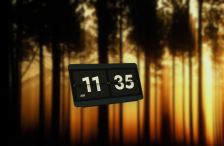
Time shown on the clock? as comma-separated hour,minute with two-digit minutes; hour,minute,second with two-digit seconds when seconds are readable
11,35
